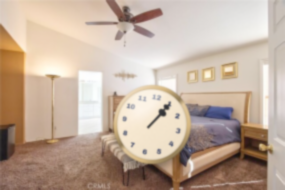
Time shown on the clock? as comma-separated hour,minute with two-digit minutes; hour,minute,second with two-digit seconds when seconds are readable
1,05
